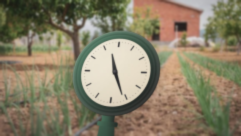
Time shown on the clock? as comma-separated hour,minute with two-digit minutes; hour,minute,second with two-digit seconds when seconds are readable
11,26
